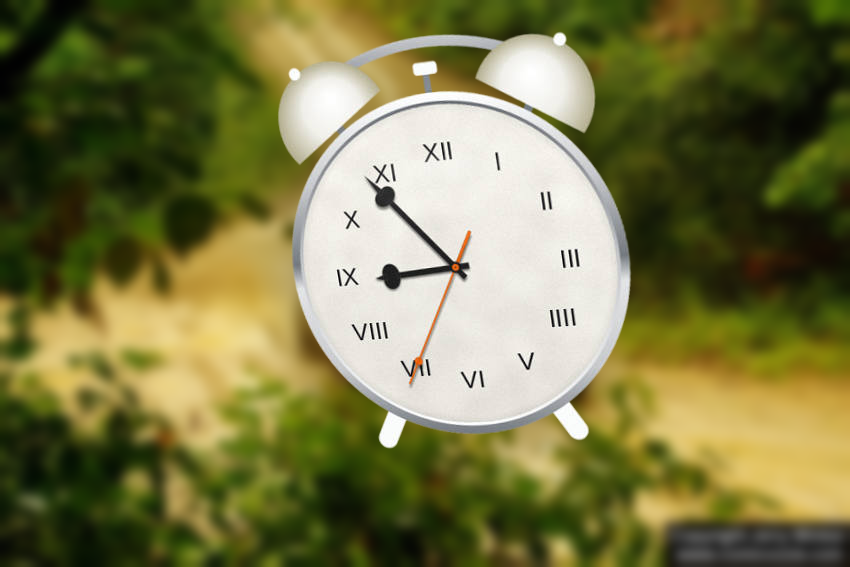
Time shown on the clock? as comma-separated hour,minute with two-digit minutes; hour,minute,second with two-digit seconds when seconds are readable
8,53,35
